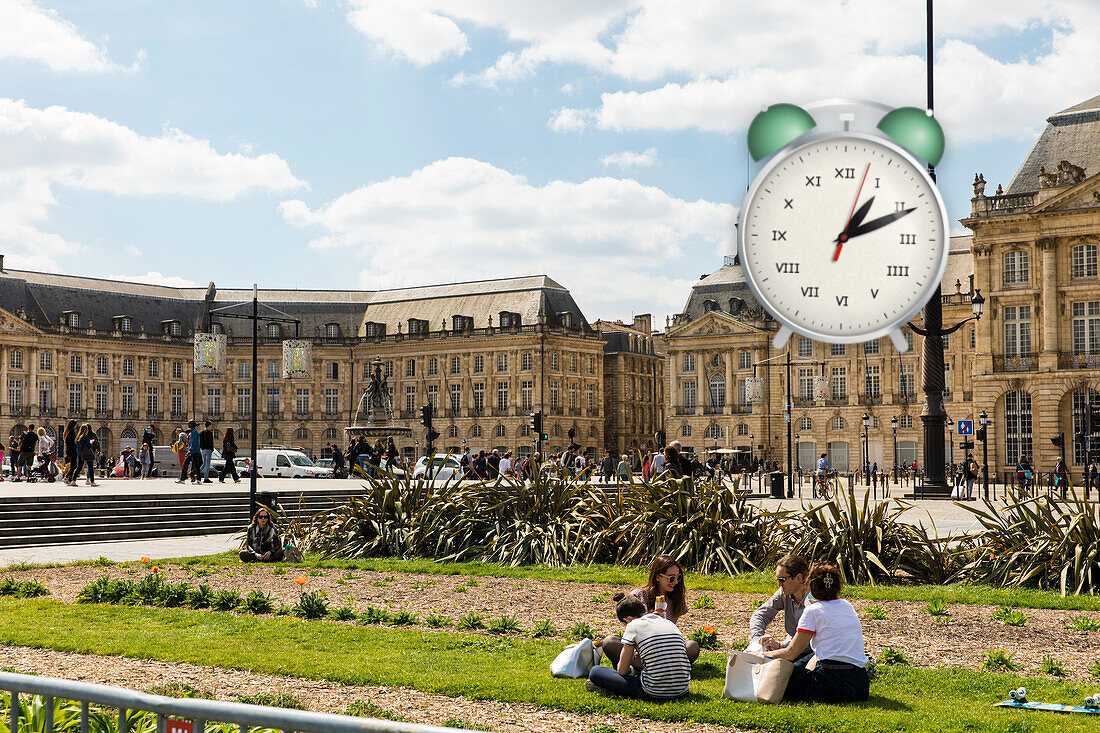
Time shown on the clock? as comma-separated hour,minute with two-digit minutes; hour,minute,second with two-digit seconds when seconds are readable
1,11,03
